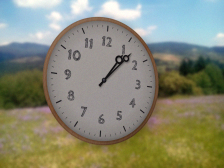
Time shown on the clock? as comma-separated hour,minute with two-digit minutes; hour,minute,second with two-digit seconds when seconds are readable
1,07
